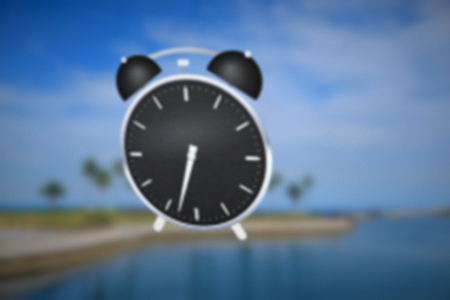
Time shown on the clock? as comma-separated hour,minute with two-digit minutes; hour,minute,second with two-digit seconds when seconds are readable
6,33
